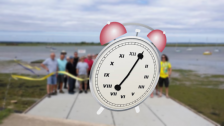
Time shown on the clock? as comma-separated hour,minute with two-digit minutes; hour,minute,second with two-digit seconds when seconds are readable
7,04
